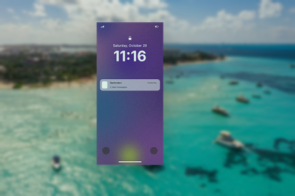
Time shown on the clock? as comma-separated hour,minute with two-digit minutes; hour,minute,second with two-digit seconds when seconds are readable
11,16
